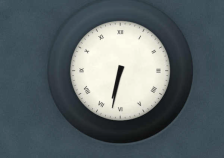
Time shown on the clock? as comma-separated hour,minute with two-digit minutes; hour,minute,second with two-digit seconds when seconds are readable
6,32
